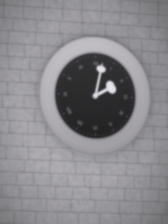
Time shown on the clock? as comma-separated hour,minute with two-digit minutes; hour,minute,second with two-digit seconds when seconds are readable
2,02
